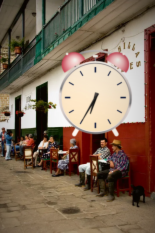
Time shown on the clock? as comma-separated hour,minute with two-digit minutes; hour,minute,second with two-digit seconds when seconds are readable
6,35
